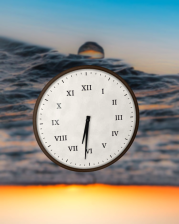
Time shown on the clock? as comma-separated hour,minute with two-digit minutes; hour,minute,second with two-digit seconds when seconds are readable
6,31
